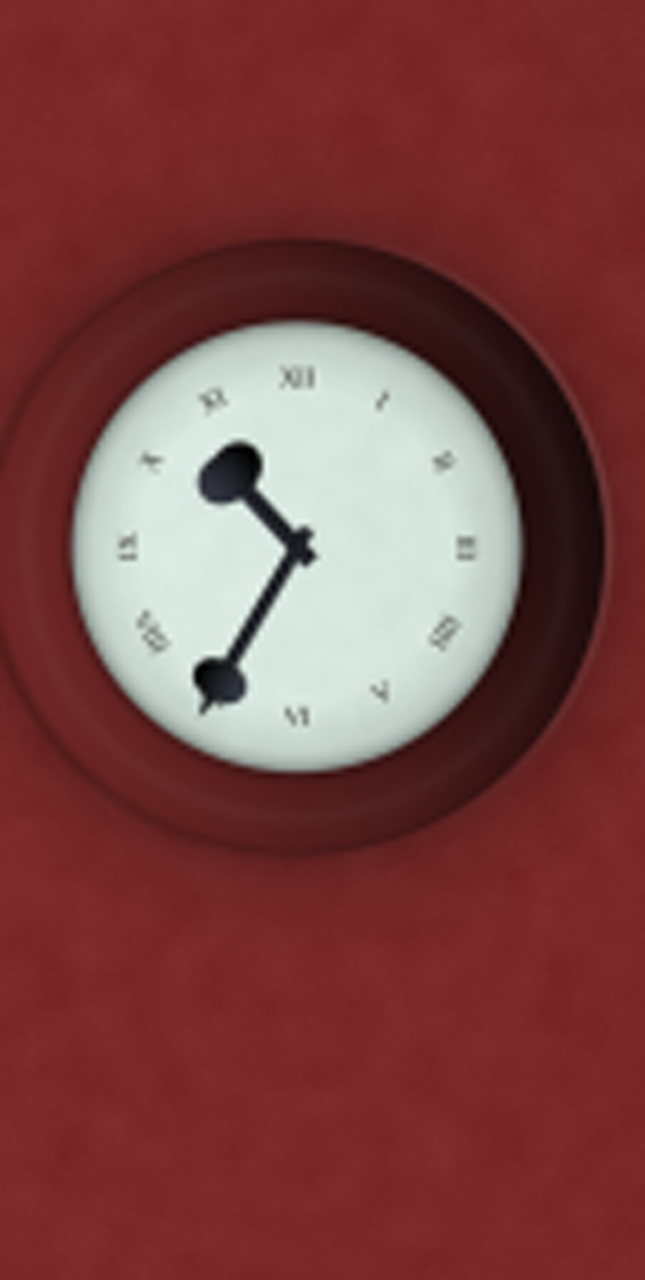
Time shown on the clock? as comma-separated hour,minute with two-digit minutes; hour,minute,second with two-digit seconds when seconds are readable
10,35
